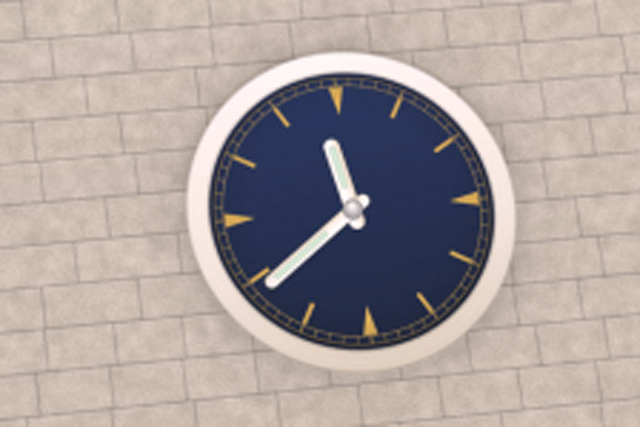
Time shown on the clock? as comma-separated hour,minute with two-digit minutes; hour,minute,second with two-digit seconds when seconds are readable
11,39
